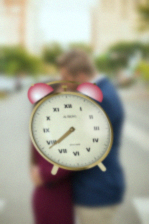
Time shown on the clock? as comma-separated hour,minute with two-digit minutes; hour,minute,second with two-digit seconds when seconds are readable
7,39
